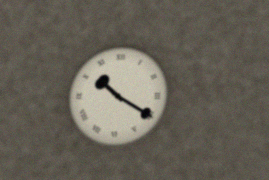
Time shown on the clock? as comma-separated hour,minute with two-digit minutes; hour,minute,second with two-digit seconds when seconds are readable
10,20
